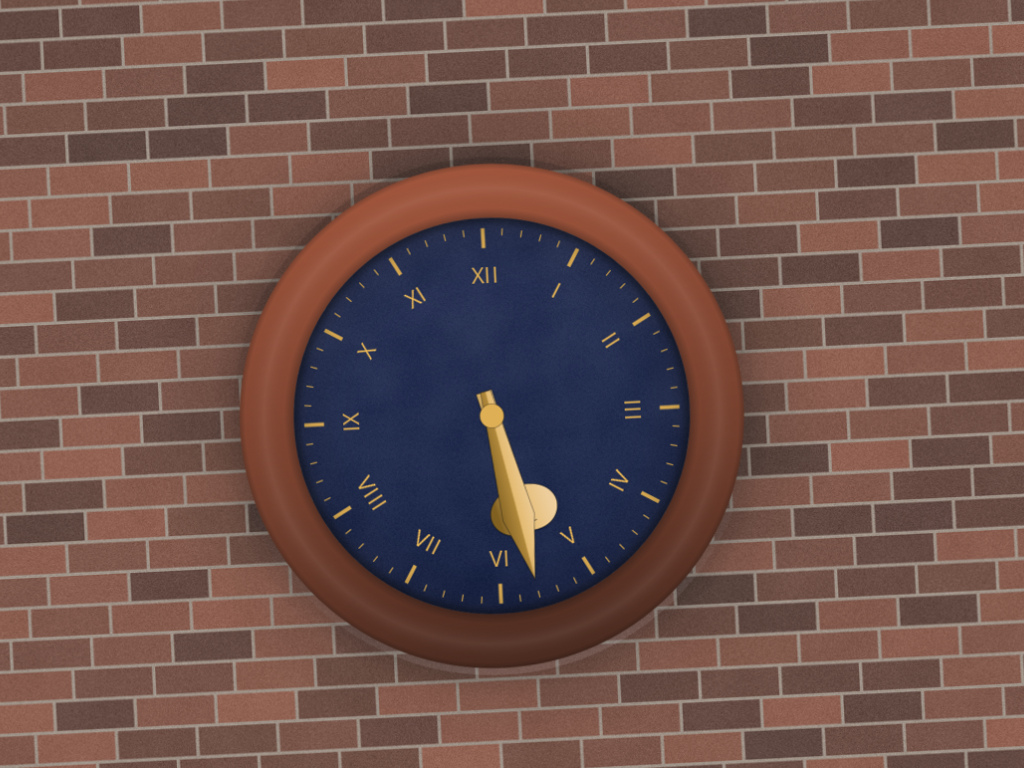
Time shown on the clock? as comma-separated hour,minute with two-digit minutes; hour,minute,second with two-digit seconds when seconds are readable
5,28
